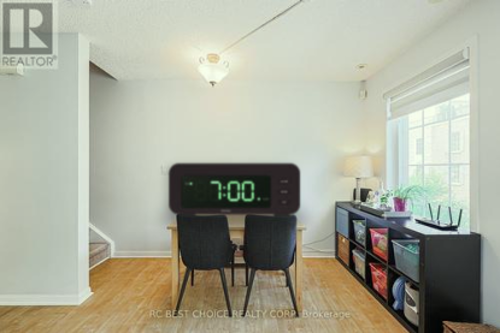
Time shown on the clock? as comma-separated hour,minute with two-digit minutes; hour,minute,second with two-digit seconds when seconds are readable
7,00
